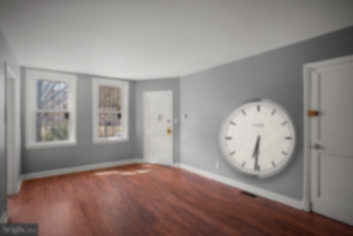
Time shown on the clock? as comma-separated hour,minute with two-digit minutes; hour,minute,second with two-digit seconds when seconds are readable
6,31
